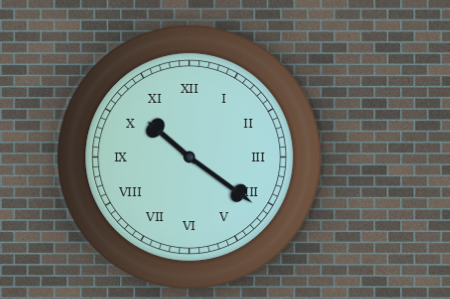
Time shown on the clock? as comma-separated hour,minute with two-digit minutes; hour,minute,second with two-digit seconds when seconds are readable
10,21
